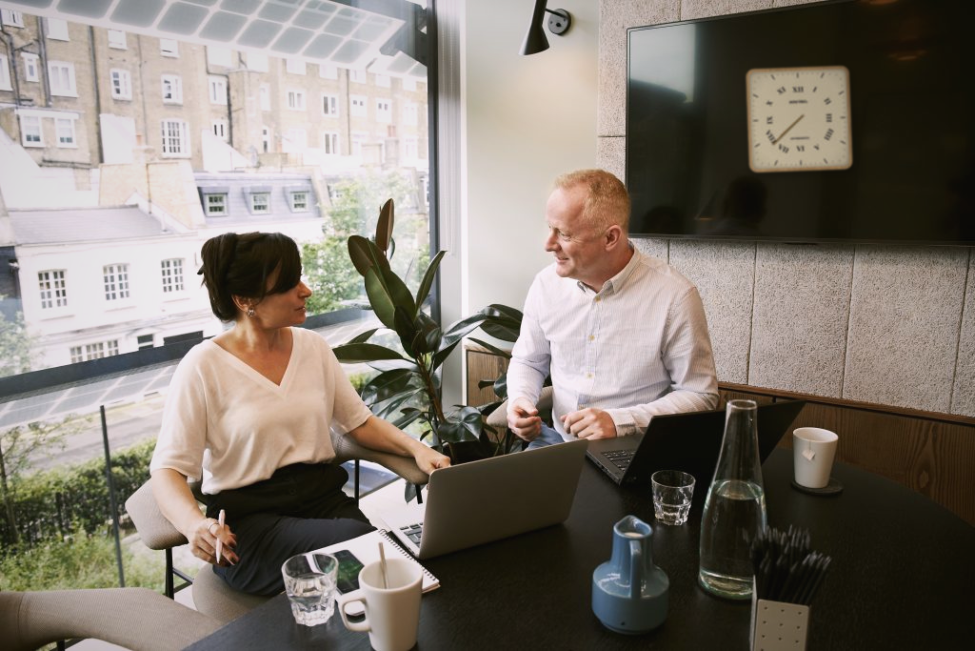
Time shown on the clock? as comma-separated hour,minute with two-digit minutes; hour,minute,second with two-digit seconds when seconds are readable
7,38
